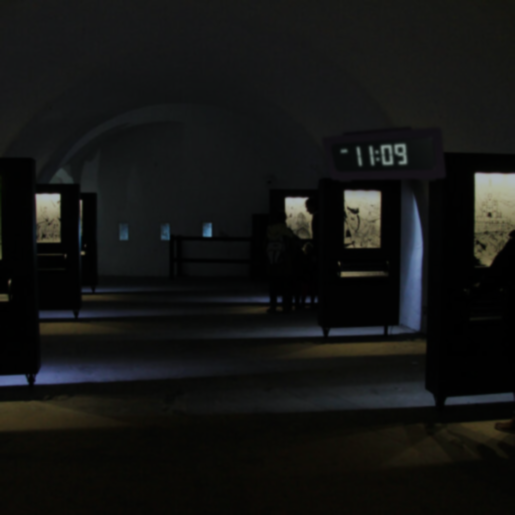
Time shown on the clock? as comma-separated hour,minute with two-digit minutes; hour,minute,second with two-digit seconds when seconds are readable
11,09
